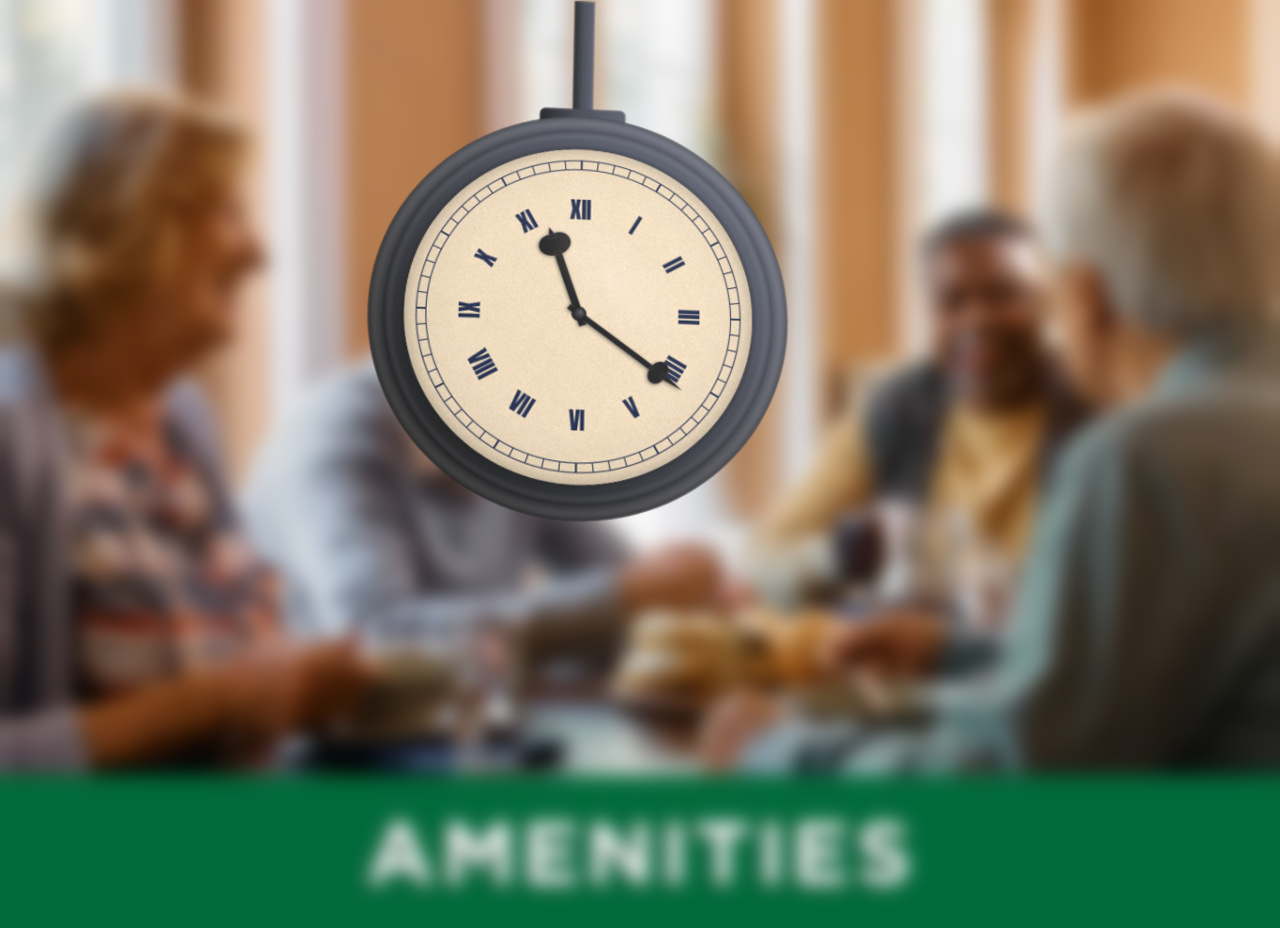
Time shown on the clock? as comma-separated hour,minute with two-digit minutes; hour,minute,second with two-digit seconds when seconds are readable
11,21
